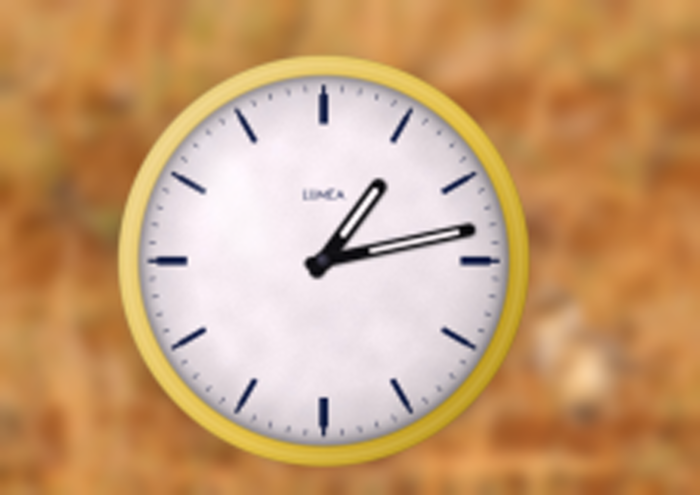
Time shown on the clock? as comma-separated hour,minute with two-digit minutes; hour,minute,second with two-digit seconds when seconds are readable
1,13
